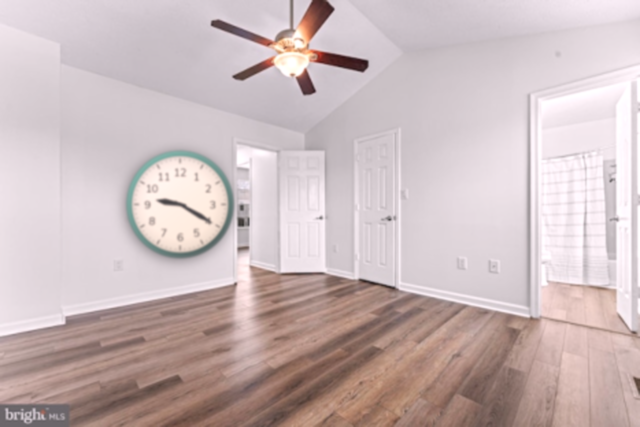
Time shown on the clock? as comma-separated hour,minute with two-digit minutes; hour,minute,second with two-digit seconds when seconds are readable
9,20
